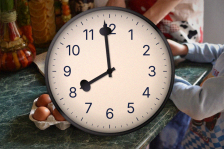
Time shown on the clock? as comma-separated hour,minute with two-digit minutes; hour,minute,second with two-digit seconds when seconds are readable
7,59
